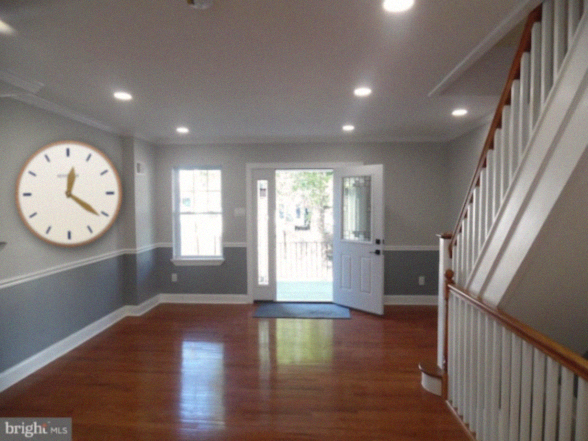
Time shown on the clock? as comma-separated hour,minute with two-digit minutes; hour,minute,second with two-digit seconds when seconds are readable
12,21
